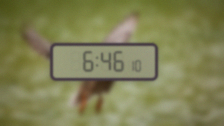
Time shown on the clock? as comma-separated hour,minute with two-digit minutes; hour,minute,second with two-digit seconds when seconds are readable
6,46,10
